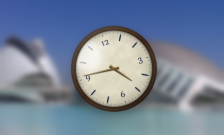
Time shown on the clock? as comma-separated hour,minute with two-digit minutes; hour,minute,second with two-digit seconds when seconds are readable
4,46
